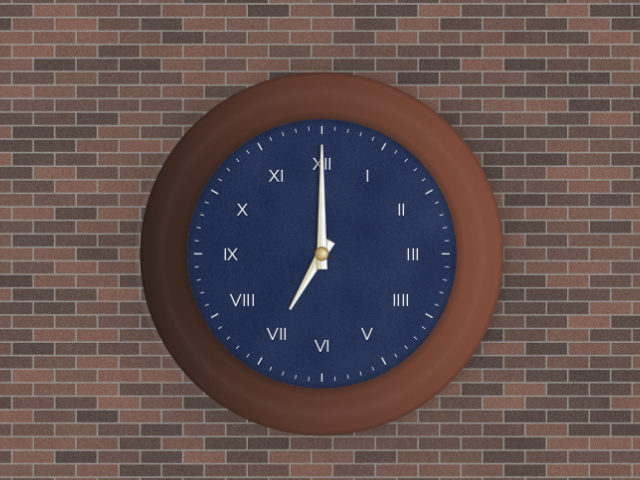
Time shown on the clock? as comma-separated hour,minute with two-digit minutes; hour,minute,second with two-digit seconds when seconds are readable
7,00
